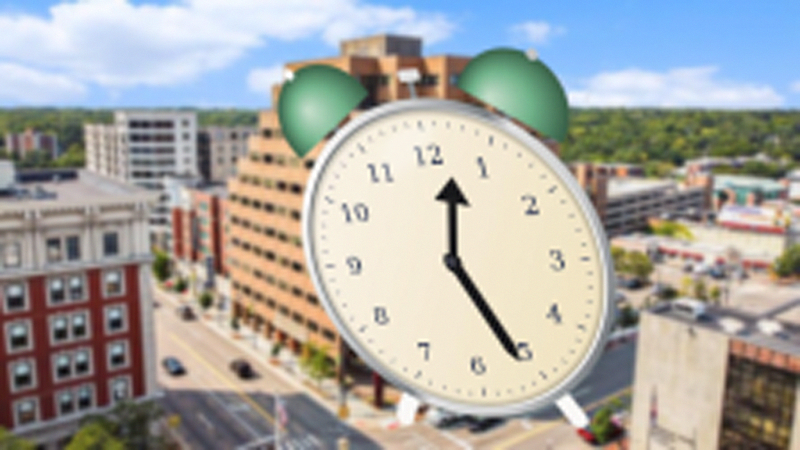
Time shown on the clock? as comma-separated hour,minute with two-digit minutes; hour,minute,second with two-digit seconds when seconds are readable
12,26
